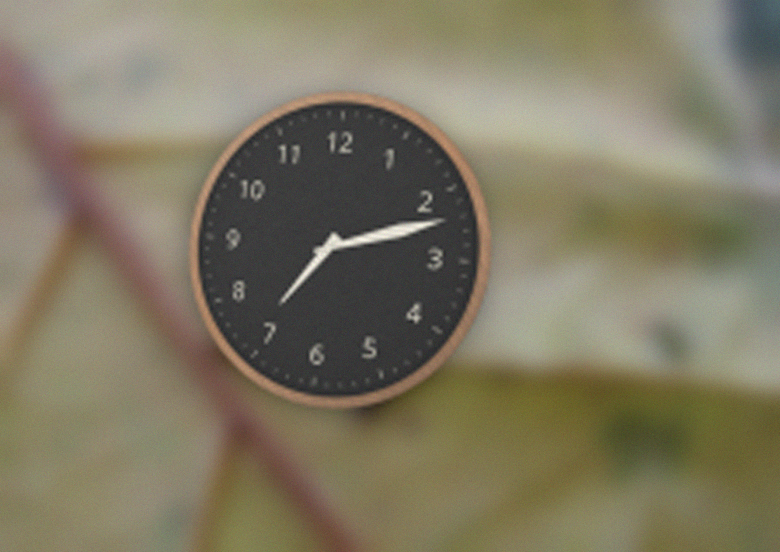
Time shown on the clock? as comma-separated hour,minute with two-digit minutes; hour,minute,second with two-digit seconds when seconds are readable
7,12
